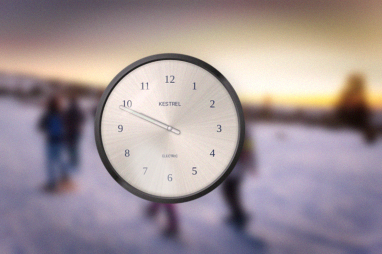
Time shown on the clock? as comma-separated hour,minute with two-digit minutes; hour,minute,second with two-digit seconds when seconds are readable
9,49
